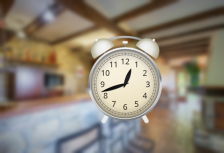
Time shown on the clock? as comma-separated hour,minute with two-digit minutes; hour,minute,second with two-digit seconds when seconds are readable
12,42
